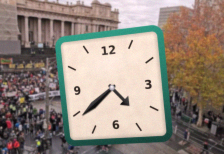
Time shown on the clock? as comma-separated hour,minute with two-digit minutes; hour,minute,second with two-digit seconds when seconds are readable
4,39
